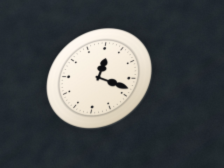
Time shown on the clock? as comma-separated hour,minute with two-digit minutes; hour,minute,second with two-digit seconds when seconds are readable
12,18
